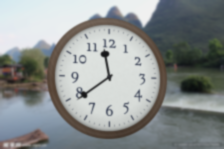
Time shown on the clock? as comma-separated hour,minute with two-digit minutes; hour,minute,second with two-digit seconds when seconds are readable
11,39
